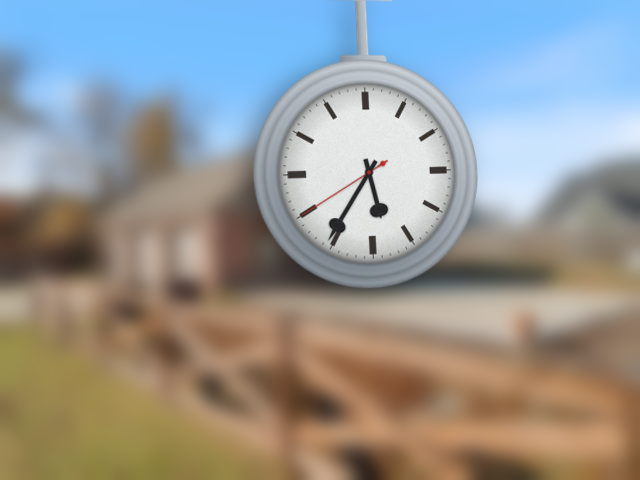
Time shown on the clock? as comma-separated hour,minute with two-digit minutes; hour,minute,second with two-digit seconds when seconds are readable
5,35,40
